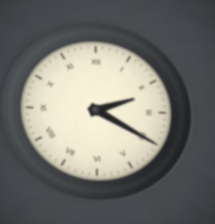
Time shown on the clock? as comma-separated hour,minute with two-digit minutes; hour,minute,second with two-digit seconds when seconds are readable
2,20
